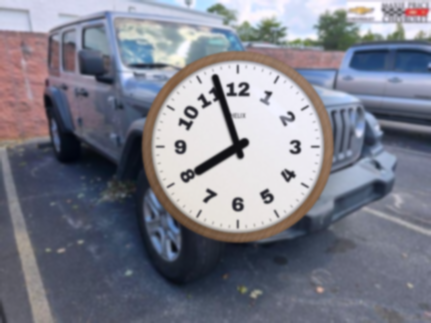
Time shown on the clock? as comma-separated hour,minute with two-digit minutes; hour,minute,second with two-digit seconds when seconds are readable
7,57
